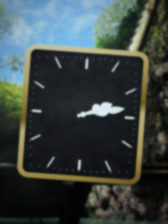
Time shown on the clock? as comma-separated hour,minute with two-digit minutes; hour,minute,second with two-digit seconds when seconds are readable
2,13
